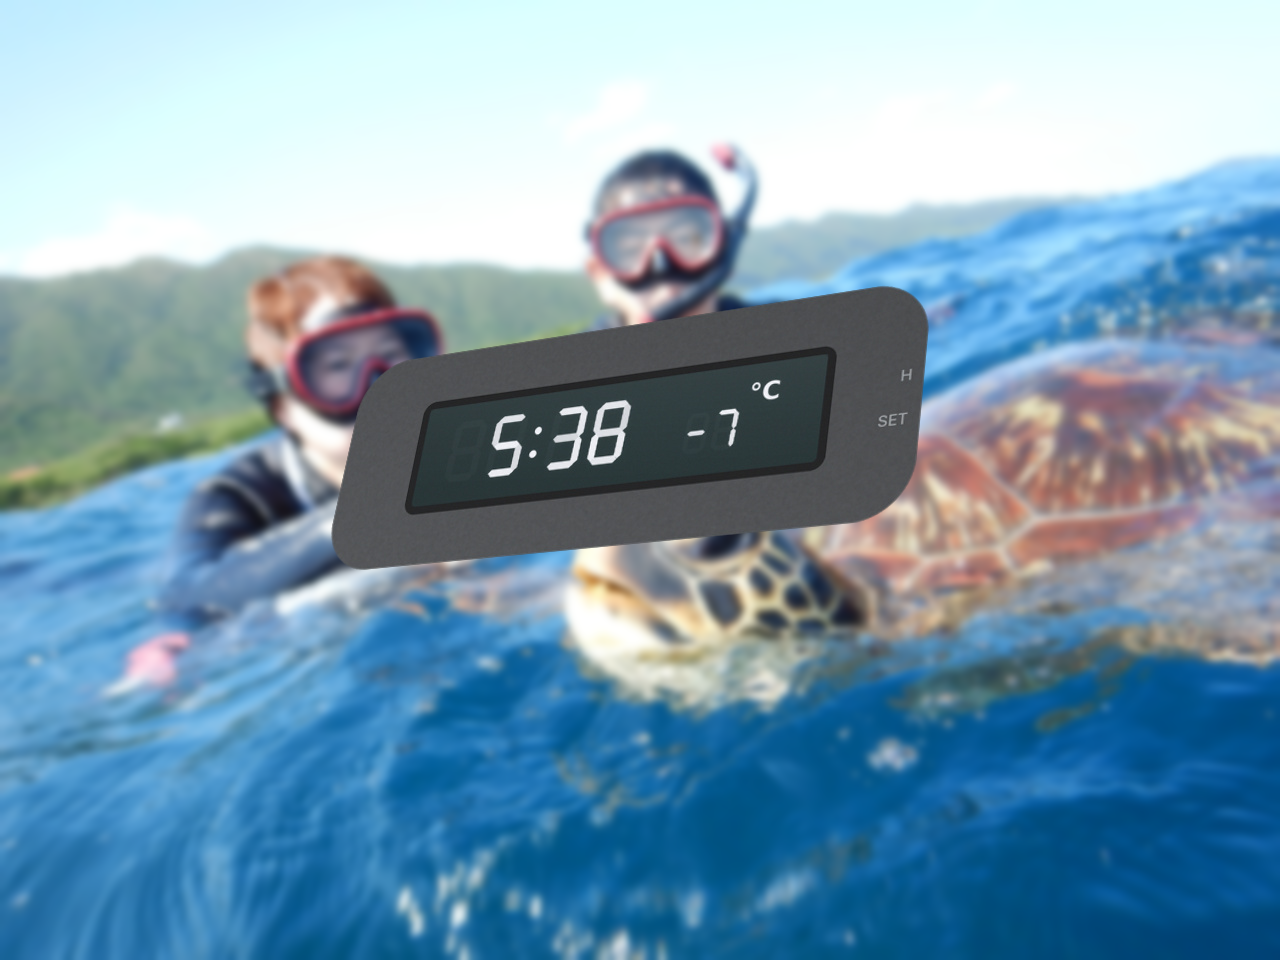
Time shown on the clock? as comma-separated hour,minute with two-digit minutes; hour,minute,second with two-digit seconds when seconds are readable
5,38
